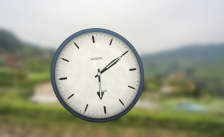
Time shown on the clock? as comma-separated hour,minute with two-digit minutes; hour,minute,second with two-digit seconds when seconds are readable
6,10
